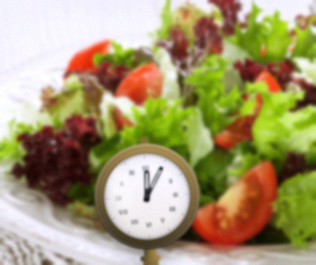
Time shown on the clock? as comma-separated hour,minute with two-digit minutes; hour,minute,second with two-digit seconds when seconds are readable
12,05
